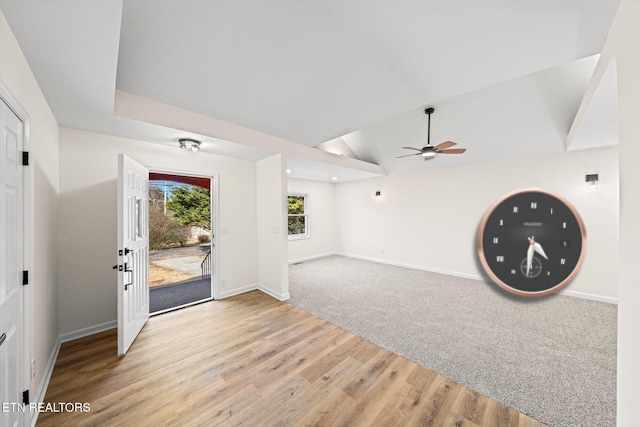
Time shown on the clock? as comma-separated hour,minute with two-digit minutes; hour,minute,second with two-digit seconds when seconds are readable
4,31
